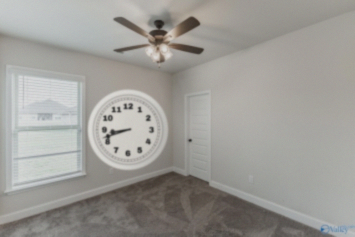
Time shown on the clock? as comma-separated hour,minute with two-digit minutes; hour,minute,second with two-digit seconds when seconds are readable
8,42
